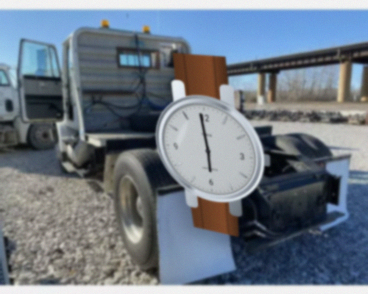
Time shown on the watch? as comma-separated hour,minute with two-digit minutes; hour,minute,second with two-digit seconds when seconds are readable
5,59
